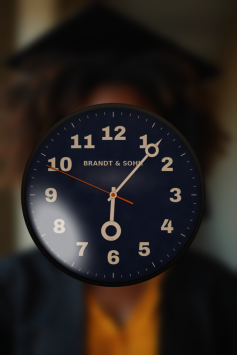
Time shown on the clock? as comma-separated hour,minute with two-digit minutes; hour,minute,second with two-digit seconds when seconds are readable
6,06,49
